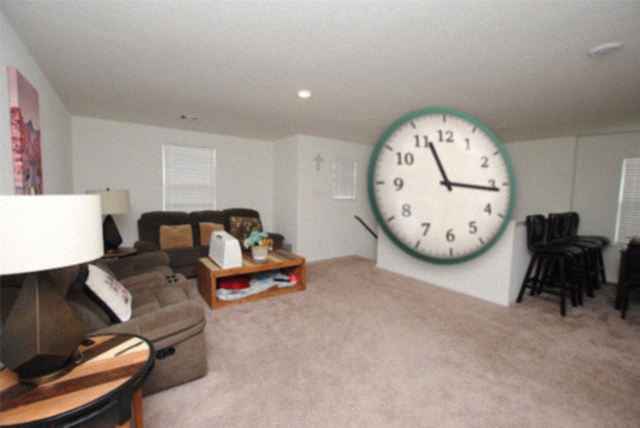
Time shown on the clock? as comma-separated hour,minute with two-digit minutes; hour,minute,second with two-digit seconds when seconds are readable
11,16
